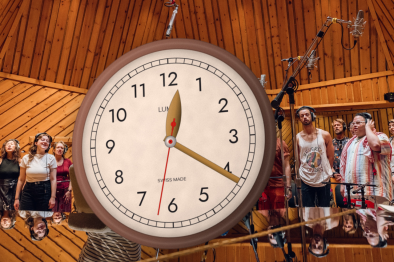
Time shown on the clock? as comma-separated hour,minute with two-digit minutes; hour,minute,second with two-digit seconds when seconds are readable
12,20,32
